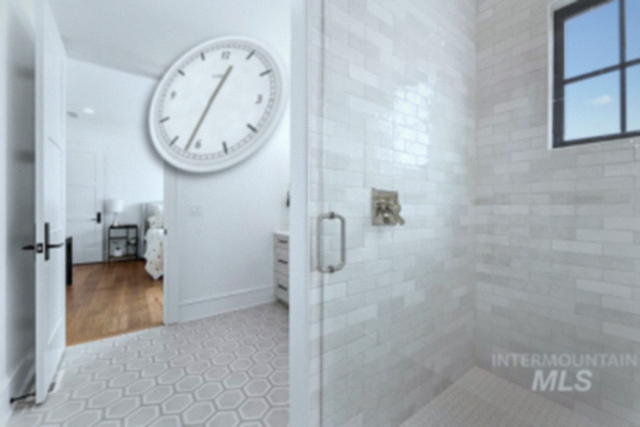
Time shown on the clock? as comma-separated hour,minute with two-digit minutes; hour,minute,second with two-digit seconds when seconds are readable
12,32
